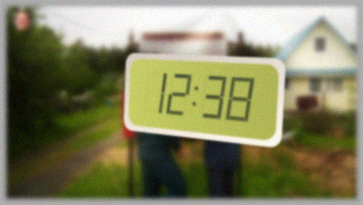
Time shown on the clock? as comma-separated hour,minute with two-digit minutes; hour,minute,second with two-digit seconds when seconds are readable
12,38
